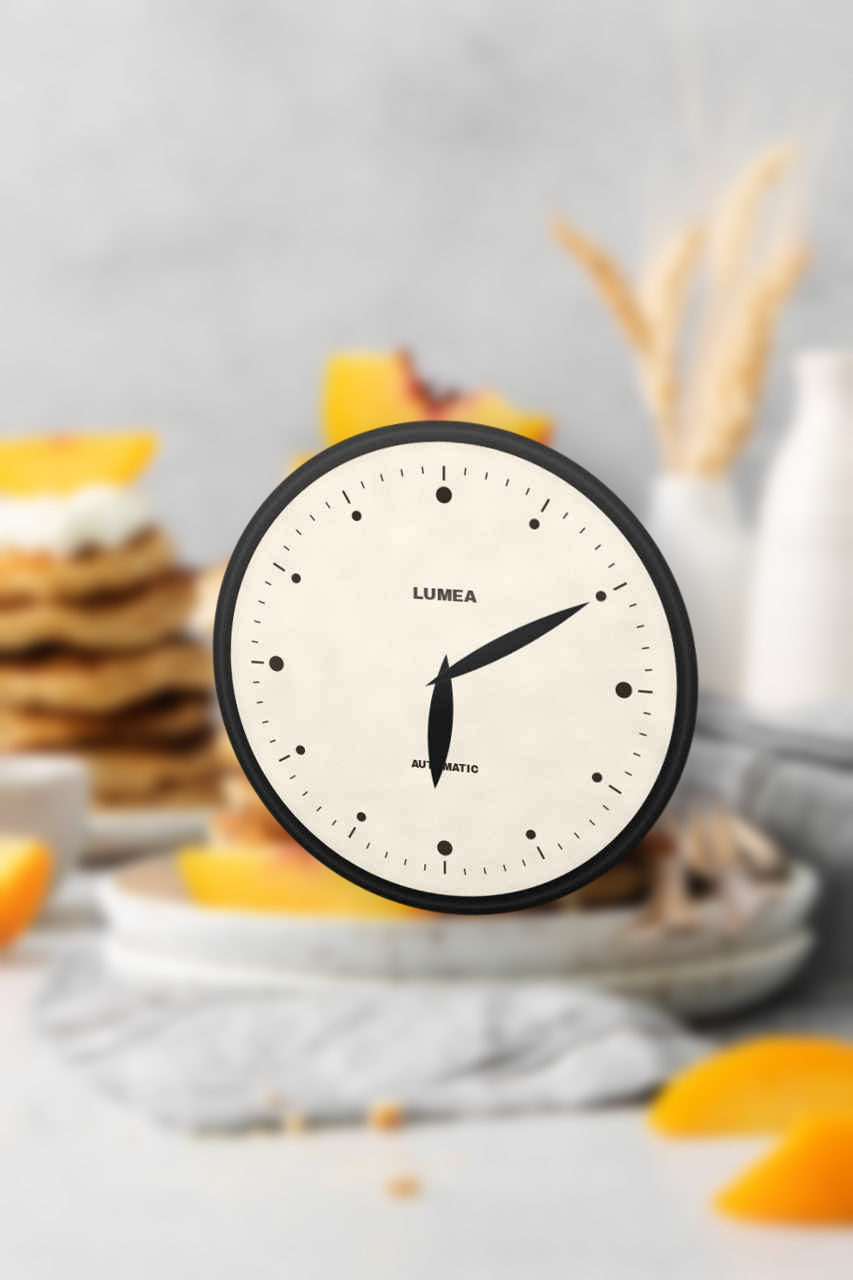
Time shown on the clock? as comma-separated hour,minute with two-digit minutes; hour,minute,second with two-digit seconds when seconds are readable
6,10
